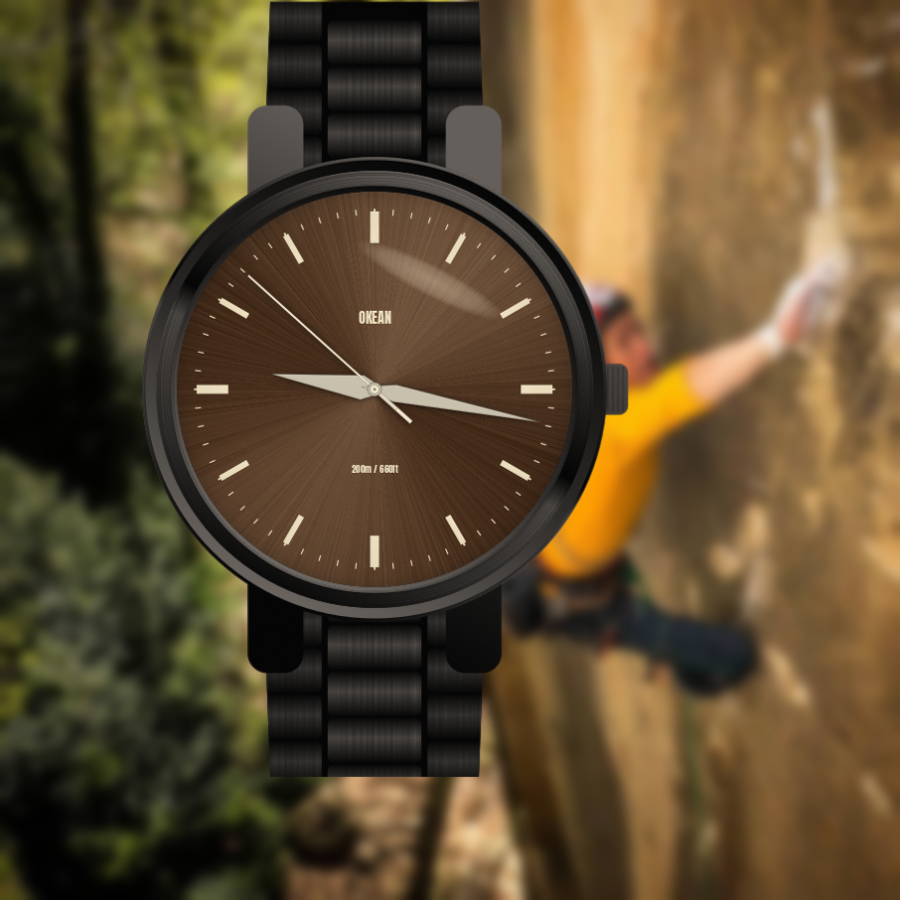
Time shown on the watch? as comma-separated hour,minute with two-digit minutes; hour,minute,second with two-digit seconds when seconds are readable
9,16,52
